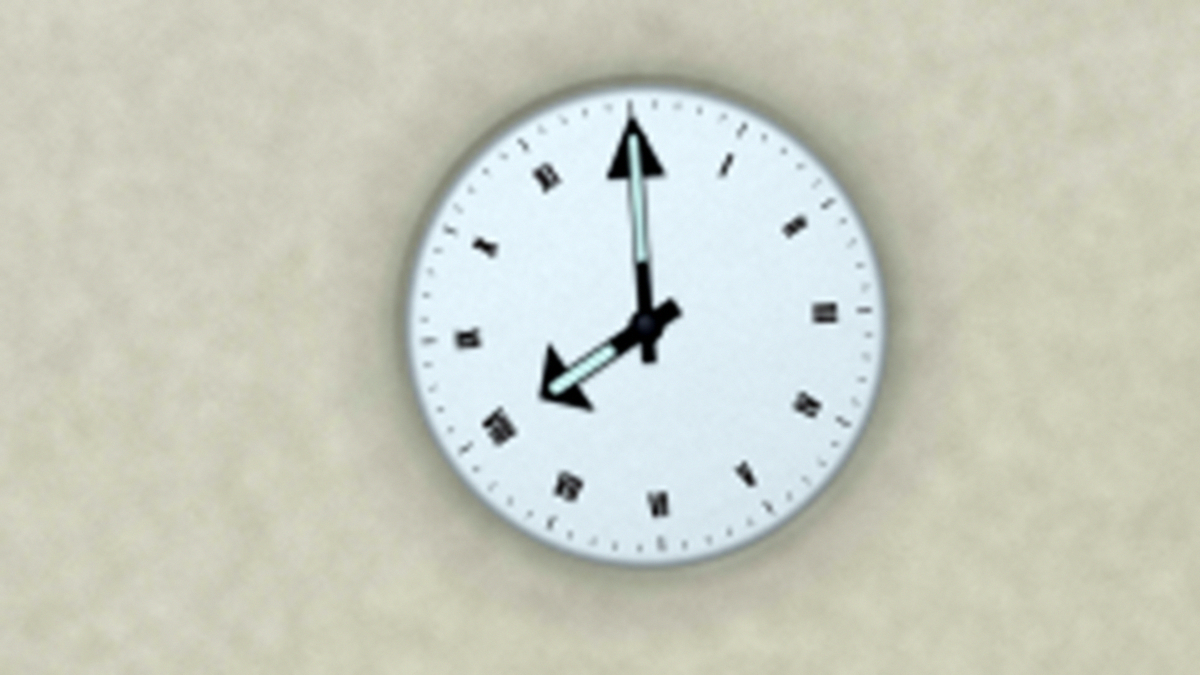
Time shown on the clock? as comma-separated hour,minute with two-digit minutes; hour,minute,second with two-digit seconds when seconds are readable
8,00
